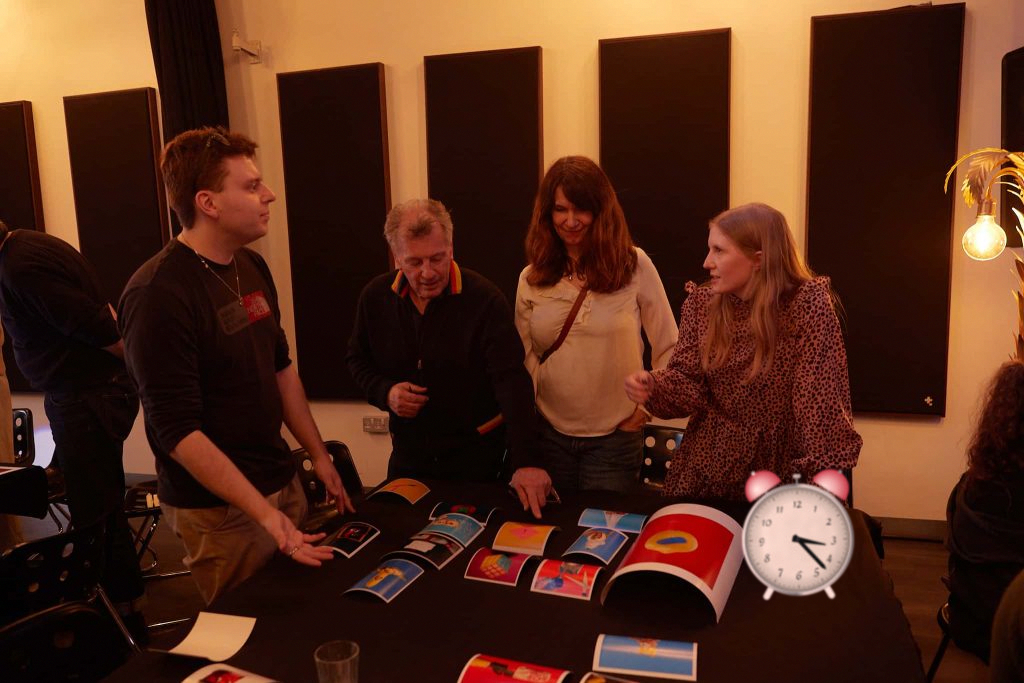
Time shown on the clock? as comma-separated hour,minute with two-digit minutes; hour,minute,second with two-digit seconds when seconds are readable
3,23
